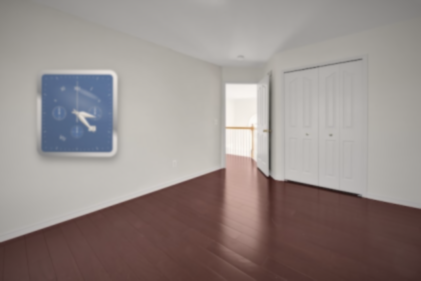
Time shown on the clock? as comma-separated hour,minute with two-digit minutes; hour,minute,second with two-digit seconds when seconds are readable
3,23
